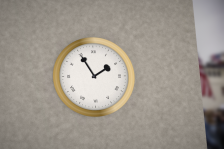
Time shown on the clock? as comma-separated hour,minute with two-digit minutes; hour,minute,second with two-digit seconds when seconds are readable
1,55
